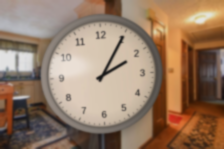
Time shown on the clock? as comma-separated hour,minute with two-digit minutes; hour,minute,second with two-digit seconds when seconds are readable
2,05
